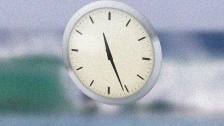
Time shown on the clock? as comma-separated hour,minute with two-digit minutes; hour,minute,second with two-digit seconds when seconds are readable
11,26
